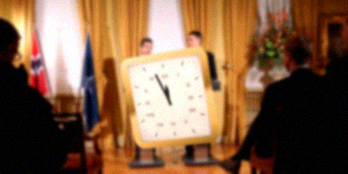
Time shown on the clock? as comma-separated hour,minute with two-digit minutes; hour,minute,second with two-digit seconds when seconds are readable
11,57
